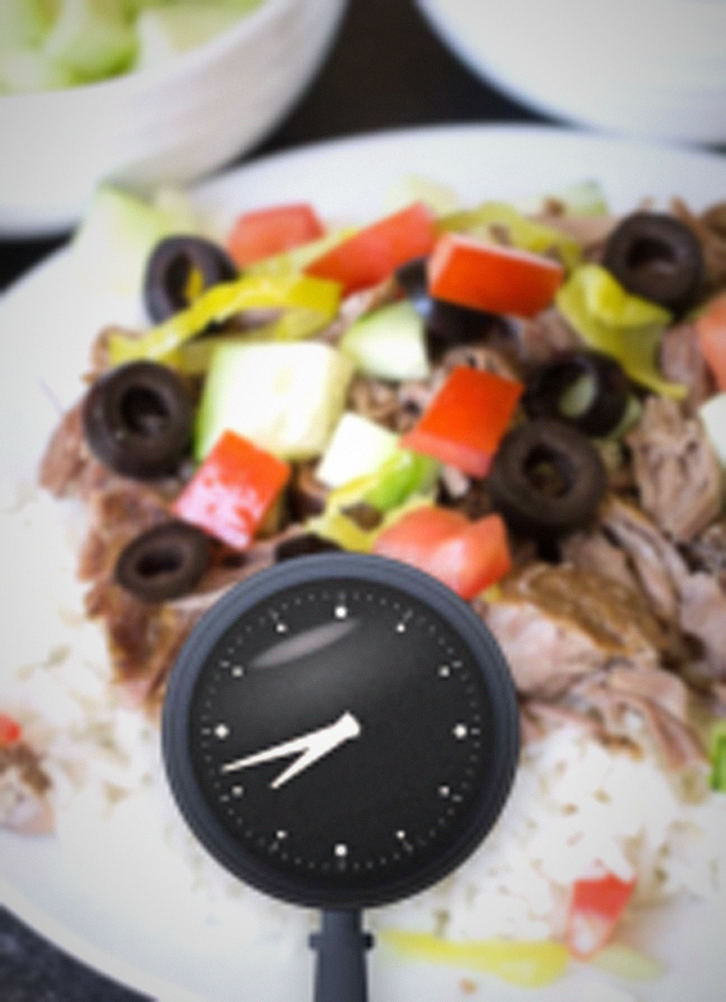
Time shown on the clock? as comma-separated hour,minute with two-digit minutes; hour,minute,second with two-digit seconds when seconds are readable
7,42
